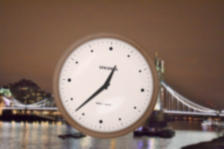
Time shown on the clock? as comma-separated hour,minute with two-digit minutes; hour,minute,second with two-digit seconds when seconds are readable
12,37
